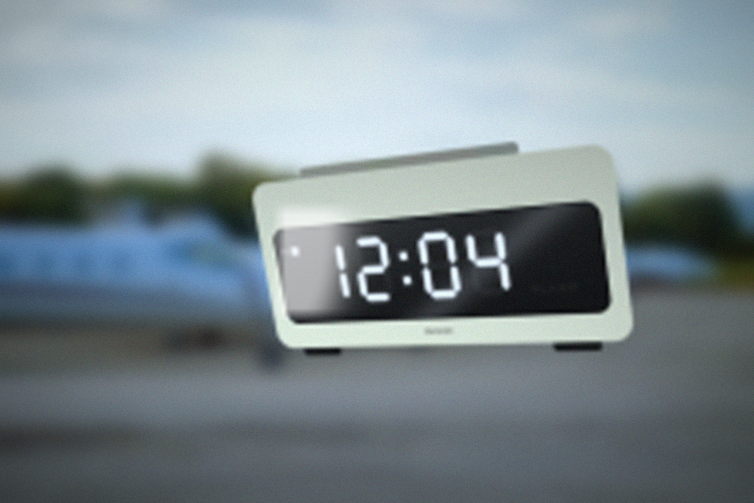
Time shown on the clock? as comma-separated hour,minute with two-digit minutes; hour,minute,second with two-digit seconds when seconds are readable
12,04
